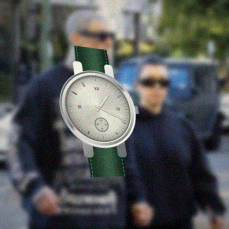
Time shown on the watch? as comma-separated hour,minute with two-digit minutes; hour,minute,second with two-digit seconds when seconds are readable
1,19
